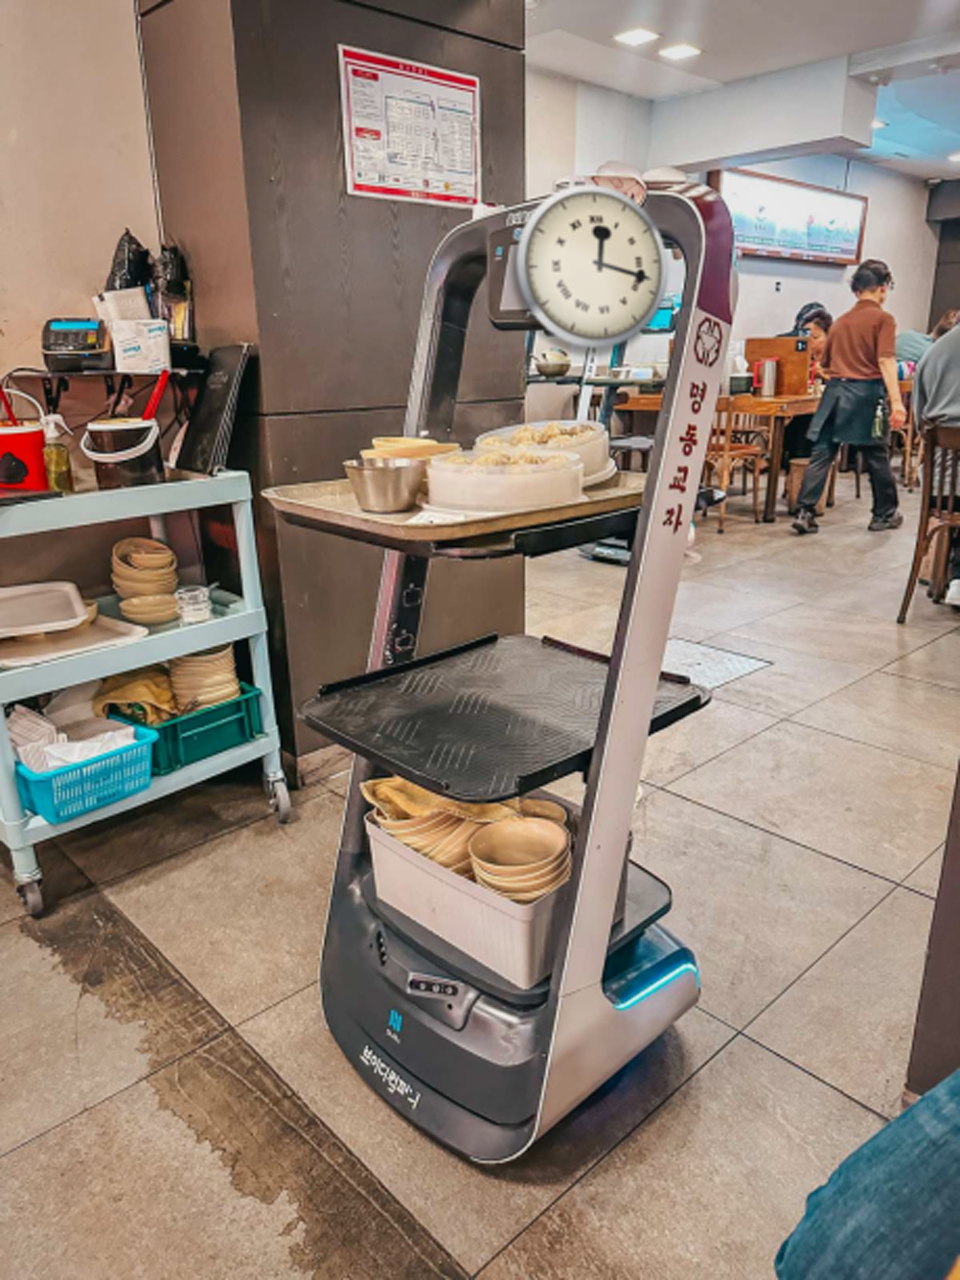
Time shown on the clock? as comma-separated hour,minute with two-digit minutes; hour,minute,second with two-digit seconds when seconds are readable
12,18
